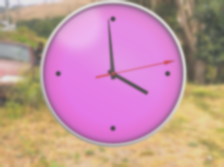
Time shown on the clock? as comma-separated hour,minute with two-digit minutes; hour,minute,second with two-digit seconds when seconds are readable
3,59,13
